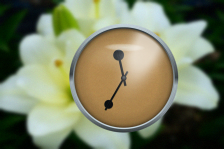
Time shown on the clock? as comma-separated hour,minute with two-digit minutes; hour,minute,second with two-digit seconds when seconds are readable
11,35
